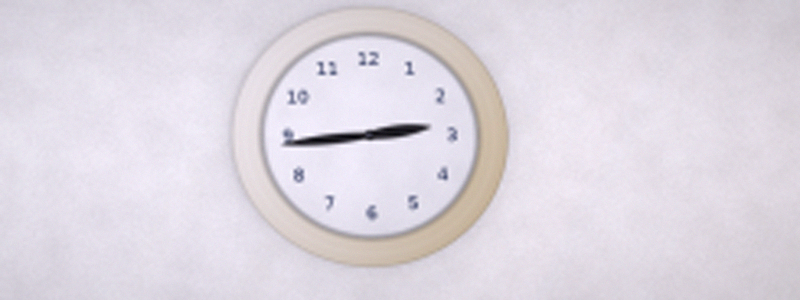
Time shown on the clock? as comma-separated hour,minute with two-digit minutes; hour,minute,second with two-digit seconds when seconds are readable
2,44
